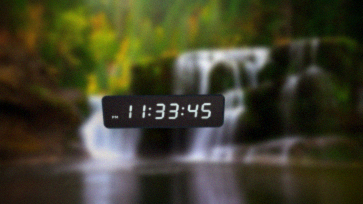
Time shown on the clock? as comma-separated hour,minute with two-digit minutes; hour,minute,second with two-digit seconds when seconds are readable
11,33,45
